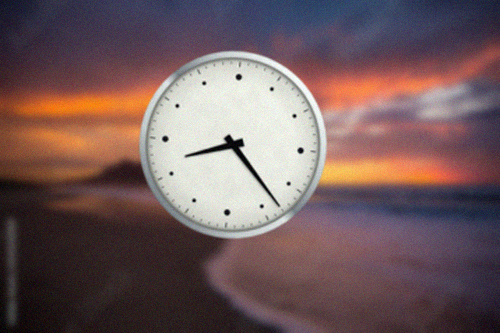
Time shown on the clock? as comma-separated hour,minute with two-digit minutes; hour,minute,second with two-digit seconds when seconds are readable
8,23
